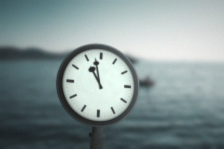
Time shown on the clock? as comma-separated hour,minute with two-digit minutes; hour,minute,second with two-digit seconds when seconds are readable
10,58
